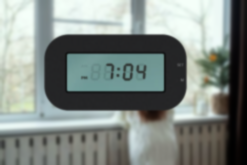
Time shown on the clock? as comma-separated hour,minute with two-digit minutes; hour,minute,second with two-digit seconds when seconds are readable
7,04
